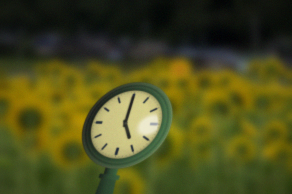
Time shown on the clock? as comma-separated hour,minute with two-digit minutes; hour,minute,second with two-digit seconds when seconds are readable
5,00
